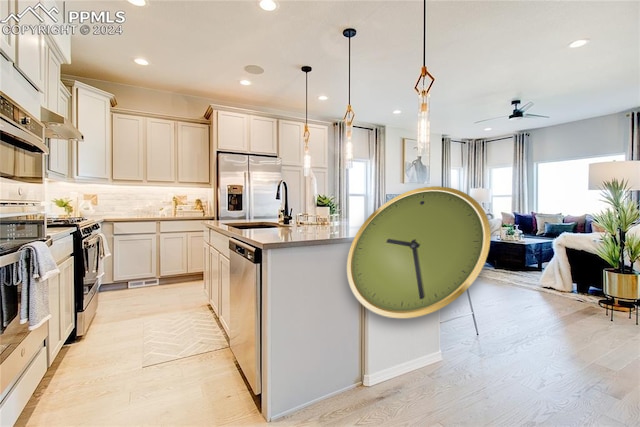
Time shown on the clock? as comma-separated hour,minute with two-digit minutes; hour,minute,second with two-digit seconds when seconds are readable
9,27
